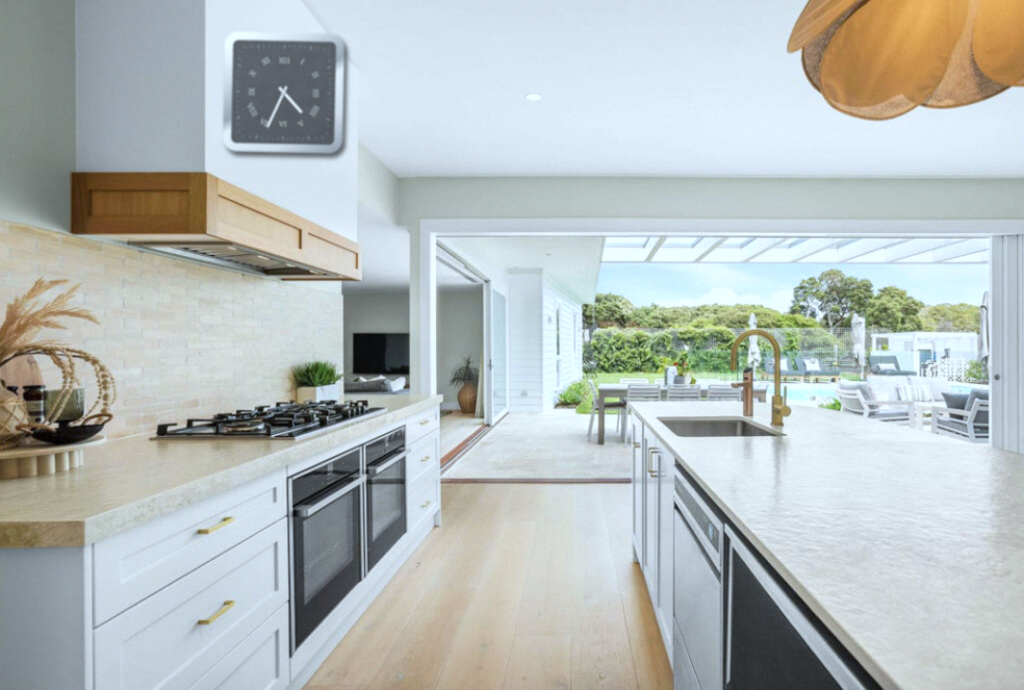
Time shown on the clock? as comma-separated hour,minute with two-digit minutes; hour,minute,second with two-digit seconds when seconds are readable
4,34
